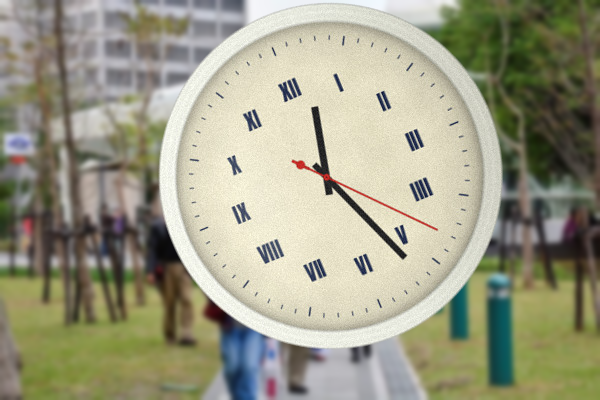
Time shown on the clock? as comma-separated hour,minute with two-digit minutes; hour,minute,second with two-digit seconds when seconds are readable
12,26,23
